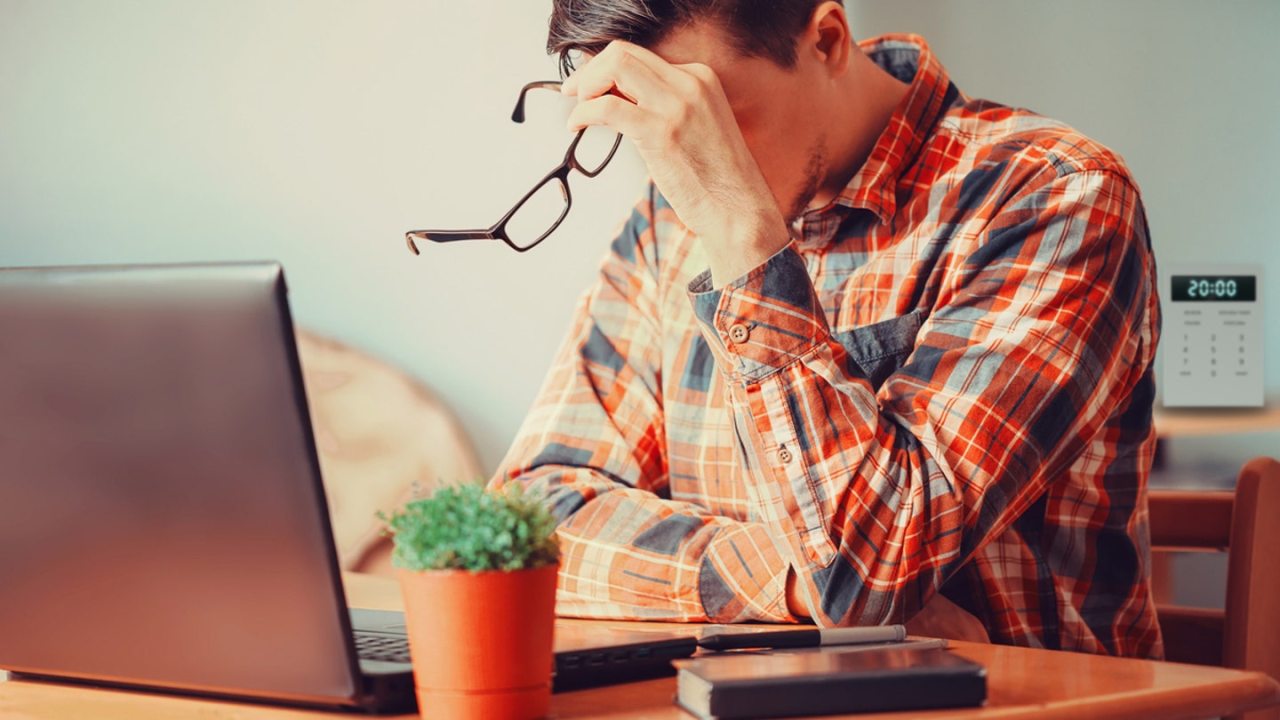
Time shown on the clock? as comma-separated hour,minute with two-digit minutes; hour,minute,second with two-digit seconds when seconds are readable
20,00
